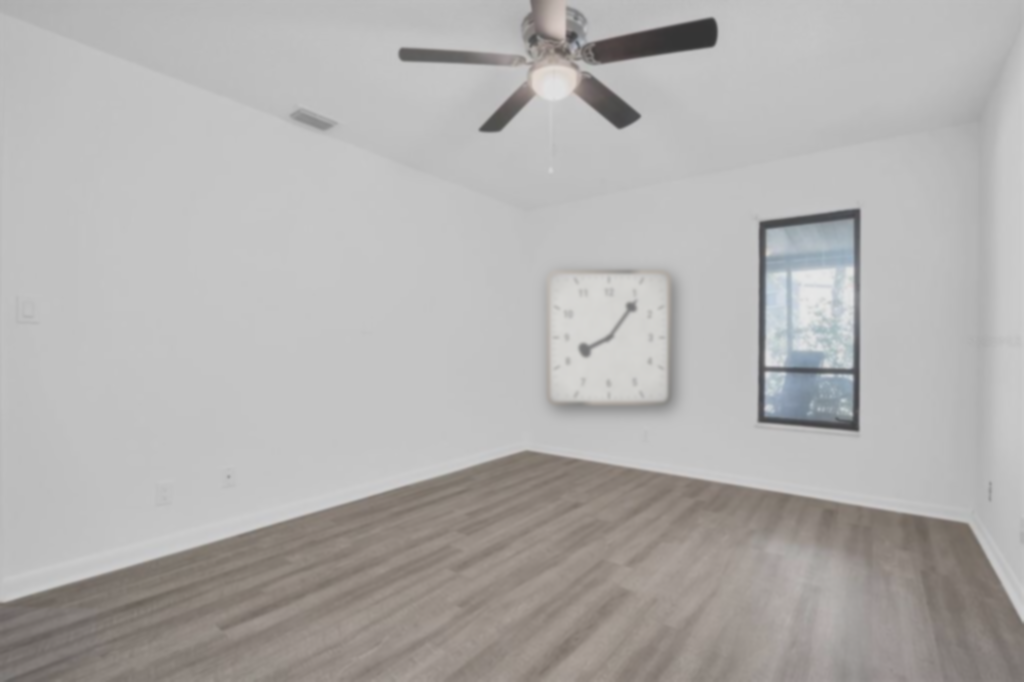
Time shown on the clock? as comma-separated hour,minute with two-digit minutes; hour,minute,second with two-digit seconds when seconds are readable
8,06
